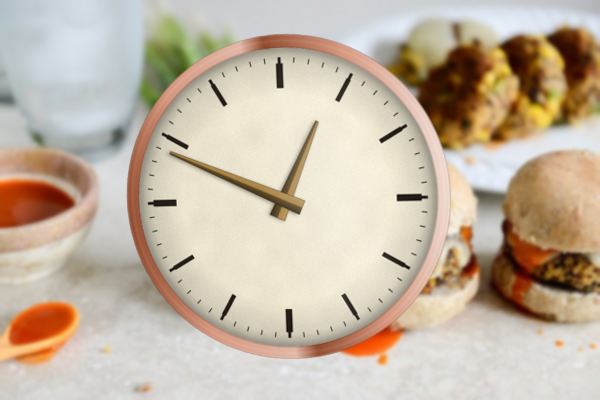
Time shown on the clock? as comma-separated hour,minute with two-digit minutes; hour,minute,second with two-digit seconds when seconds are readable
12,49
